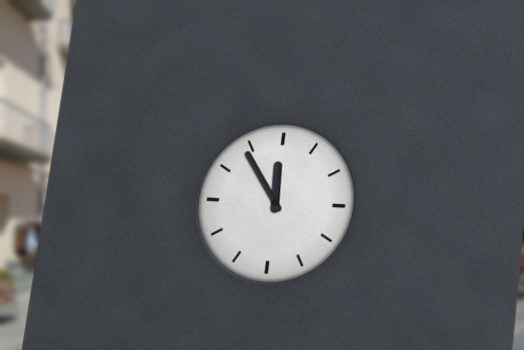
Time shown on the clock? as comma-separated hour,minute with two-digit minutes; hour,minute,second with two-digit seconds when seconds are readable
11,54
